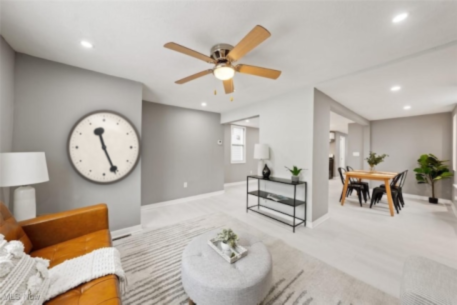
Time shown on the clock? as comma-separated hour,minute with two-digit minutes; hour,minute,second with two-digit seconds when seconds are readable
11,26
